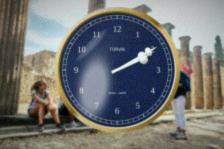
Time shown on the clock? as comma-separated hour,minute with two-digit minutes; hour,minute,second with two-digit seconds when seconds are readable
2,10
